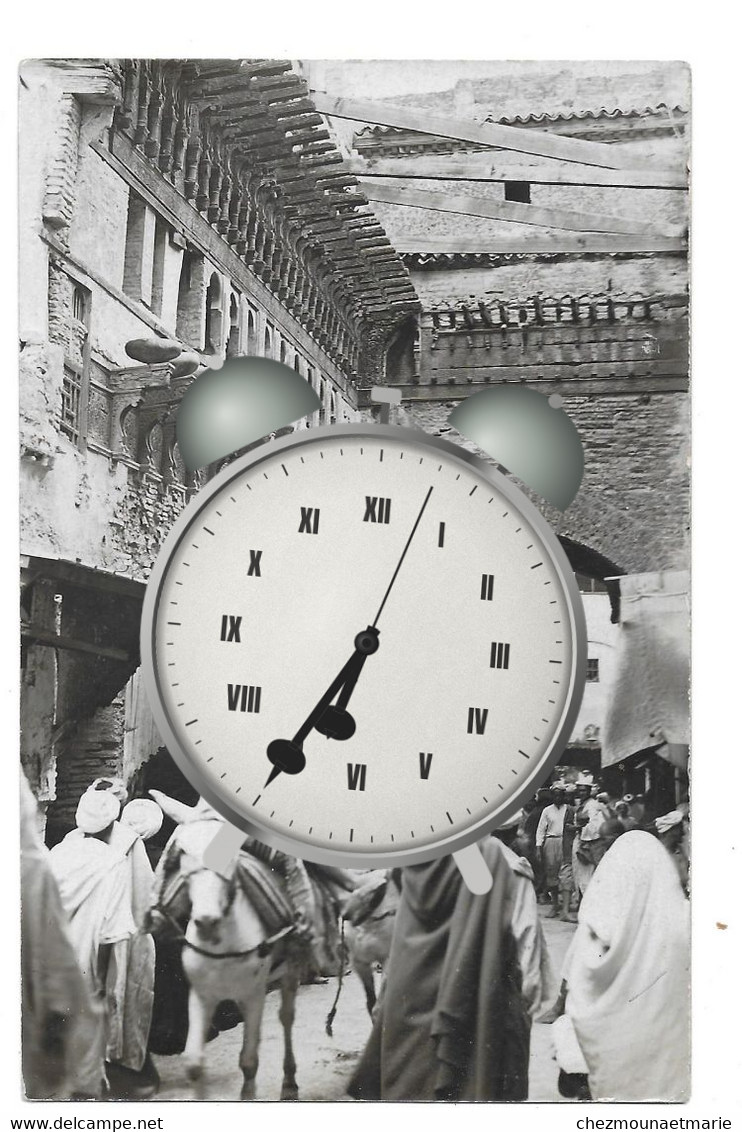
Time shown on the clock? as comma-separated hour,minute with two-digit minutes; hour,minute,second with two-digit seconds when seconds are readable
6,35,03
